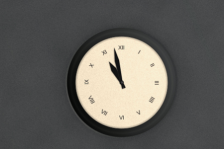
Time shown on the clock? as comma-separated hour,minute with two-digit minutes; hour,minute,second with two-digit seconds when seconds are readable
10,58
